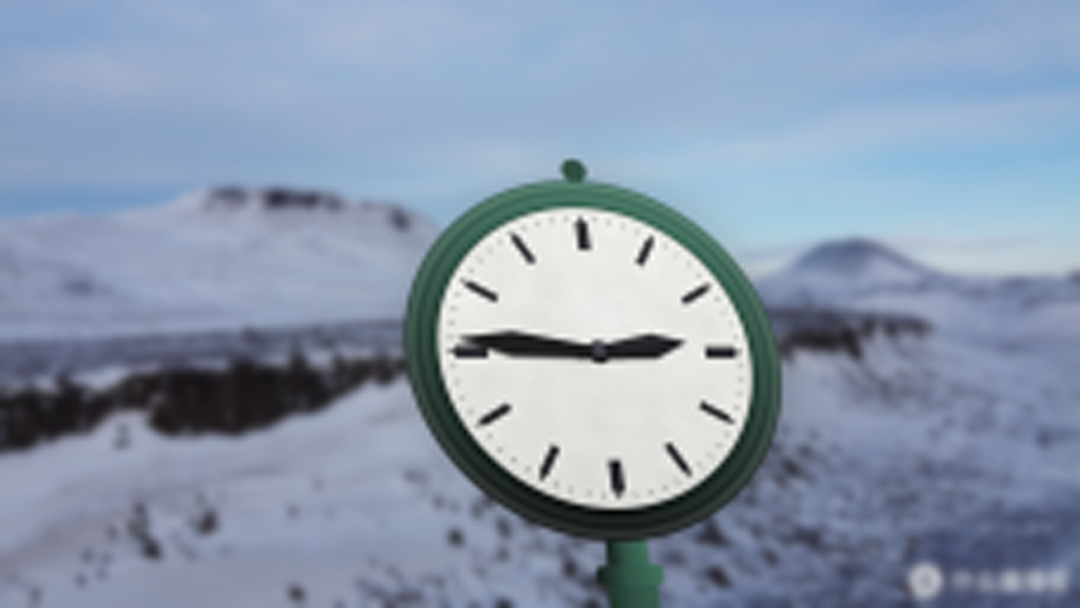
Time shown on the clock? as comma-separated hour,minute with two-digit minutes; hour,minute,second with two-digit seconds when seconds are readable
2,46
